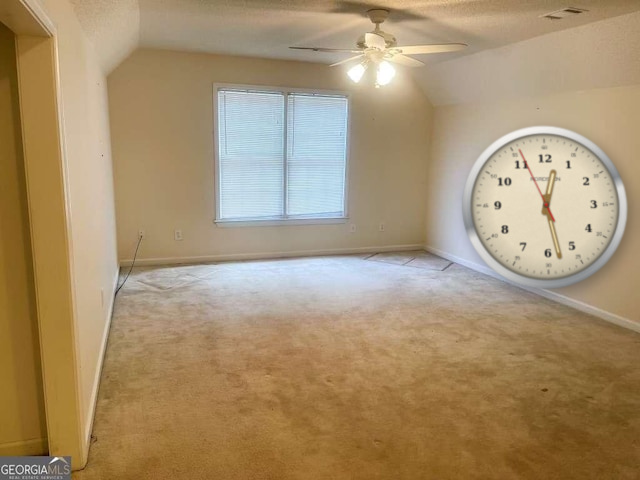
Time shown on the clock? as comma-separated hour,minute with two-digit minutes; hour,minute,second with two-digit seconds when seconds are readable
12,27,56
